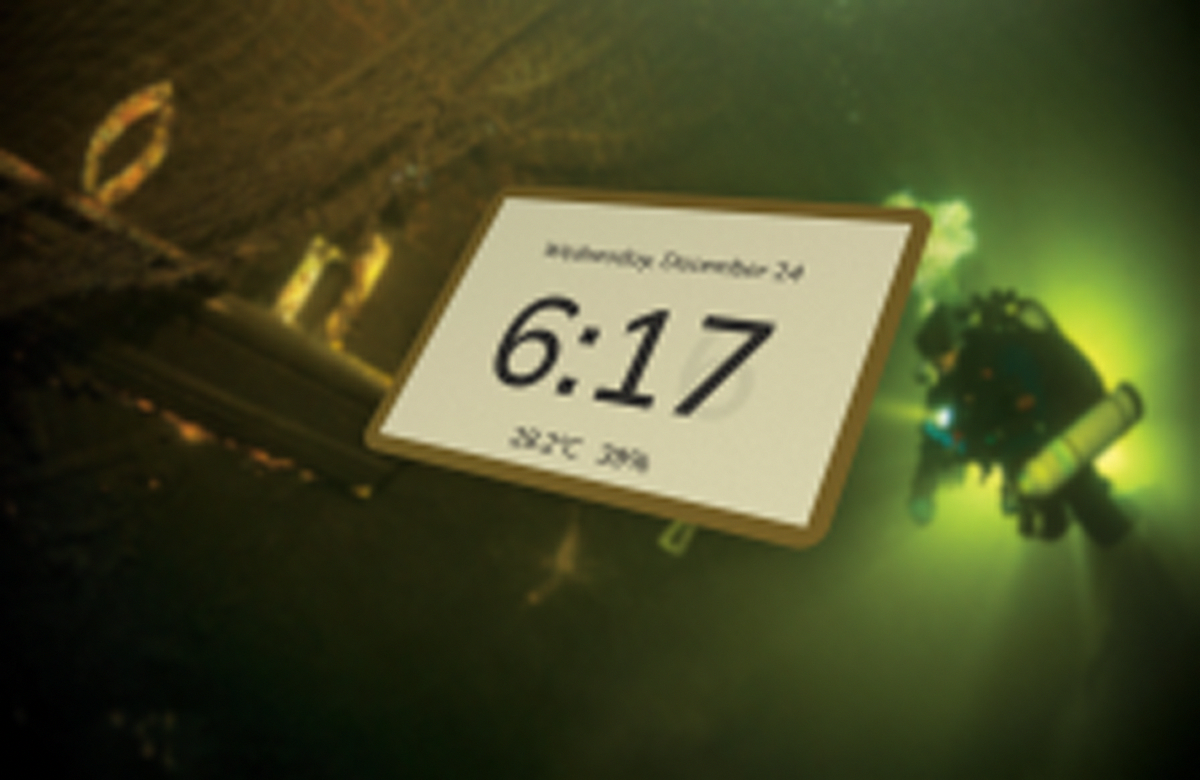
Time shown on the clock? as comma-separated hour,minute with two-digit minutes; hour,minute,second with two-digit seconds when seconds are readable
6,17
